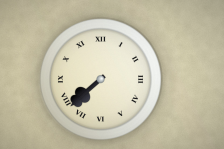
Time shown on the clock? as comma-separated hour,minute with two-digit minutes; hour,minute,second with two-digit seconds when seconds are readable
7,38
